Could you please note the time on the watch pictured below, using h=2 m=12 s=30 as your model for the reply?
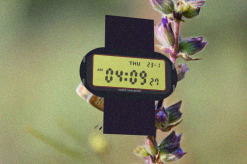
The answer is h=4 m=9 s=27
